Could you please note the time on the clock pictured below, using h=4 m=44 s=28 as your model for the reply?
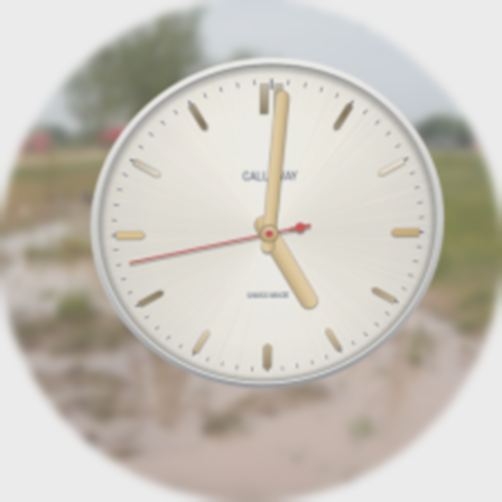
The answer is h=5 m=0 s=43
